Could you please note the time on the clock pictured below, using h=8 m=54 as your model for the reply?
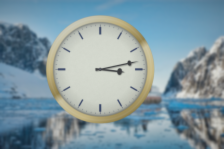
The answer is h=3 m=13
